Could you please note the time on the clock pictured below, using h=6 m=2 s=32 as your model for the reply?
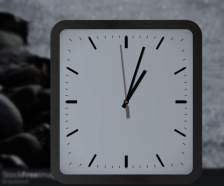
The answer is h=1 m=2 s=59
